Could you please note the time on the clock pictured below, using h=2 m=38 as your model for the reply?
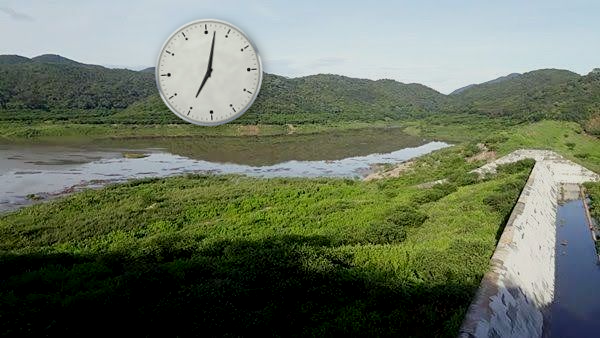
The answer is h=7 m=2
